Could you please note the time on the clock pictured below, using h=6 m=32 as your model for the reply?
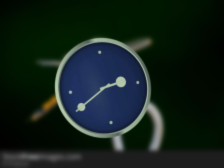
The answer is h=2 m=40
